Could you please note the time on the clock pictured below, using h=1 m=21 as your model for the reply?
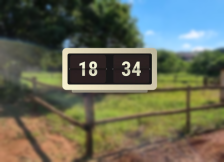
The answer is h=18 m=34
